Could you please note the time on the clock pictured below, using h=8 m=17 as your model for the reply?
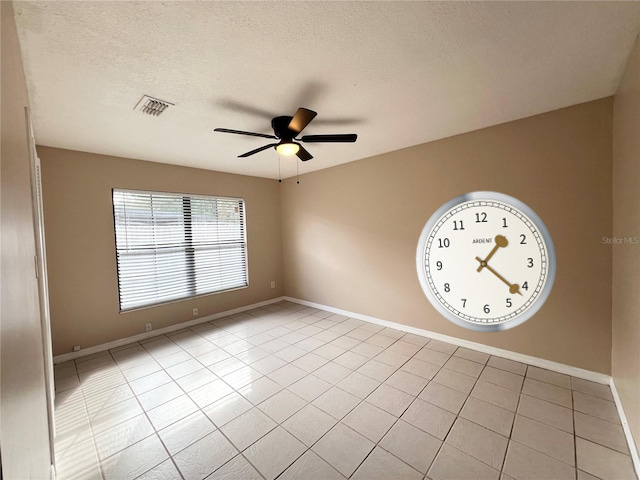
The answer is h=1 m=22
